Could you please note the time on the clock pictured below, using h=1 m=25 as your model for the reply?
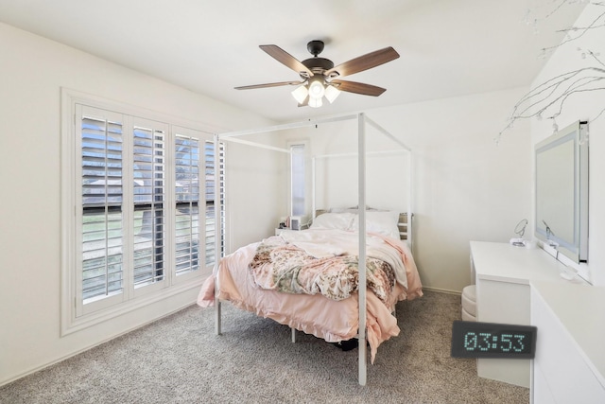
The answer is h=3 m=53
